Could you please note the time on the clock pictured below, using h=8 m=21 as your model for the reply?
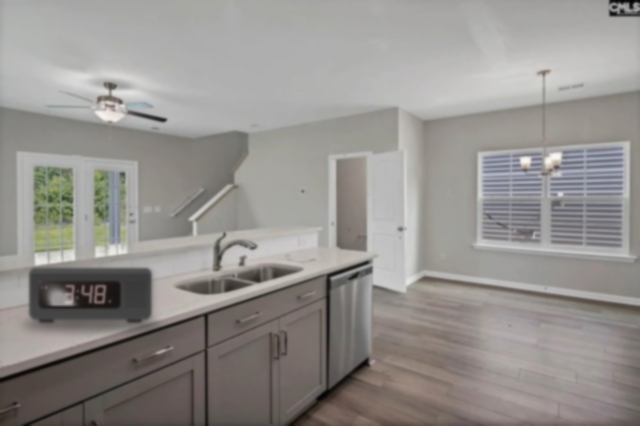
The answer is h=3 m=48
